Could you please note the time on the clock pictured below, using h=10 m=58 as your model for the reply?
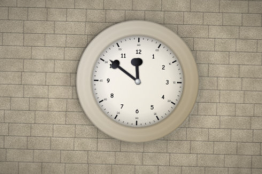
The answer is h=11 m=51
